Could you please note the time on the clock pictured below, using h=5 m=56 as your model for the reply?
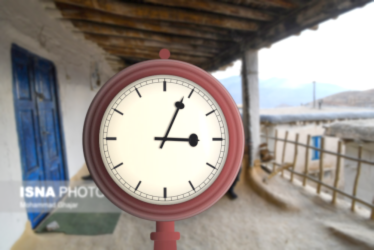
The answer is h=3 m=4
